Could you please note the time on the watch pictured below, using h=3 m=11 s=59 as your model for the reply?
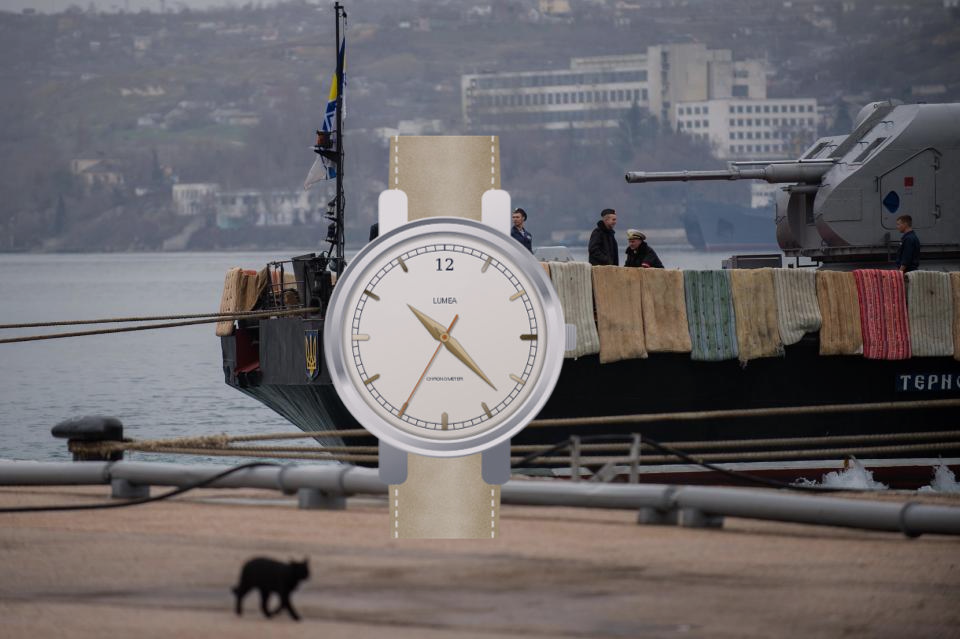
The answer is h=10 m=22 s=35
